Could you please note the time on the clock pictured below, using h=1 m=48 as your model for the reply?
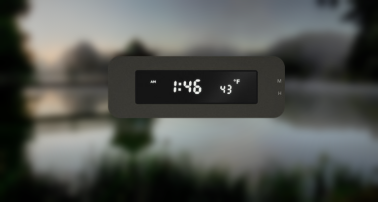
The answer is h=1 m=46
